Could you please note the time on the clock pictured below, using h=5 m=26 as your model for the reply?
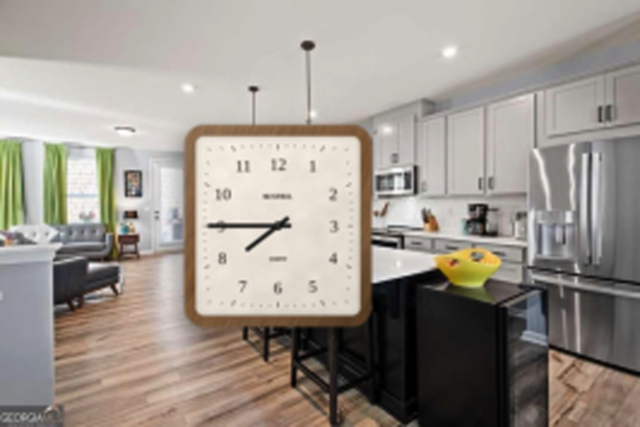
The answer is h=7 m=45
